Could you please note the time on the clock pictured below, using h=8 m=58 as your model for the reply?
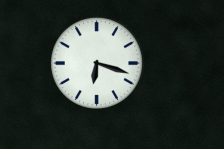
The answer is h=6 m=18
